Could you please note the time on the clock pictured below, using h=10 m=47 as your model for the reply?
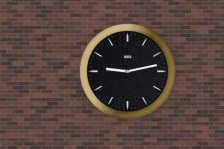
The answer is h=9 m=13
